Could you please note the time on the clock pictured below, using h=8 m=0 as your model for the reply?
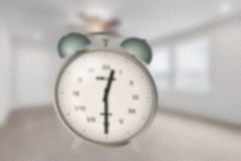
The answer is h=12 m=30
